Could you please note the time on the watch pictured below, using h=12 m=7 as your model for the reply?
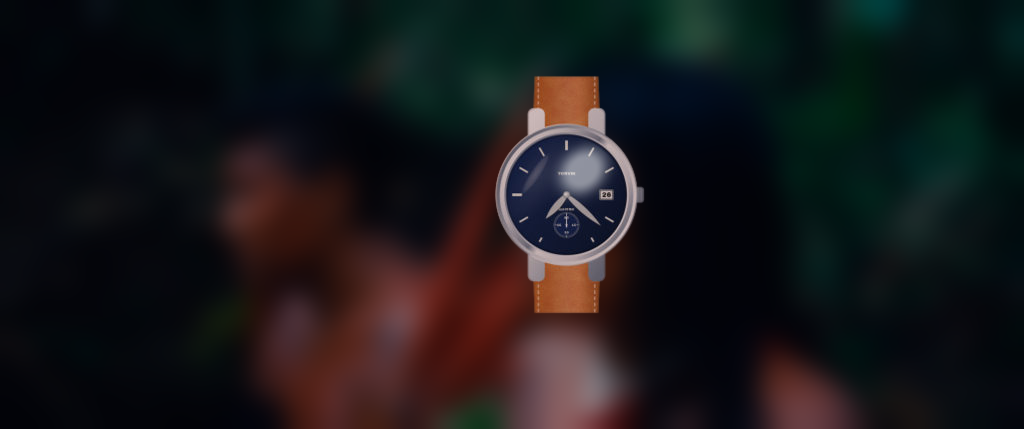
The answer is h=7 m=22
